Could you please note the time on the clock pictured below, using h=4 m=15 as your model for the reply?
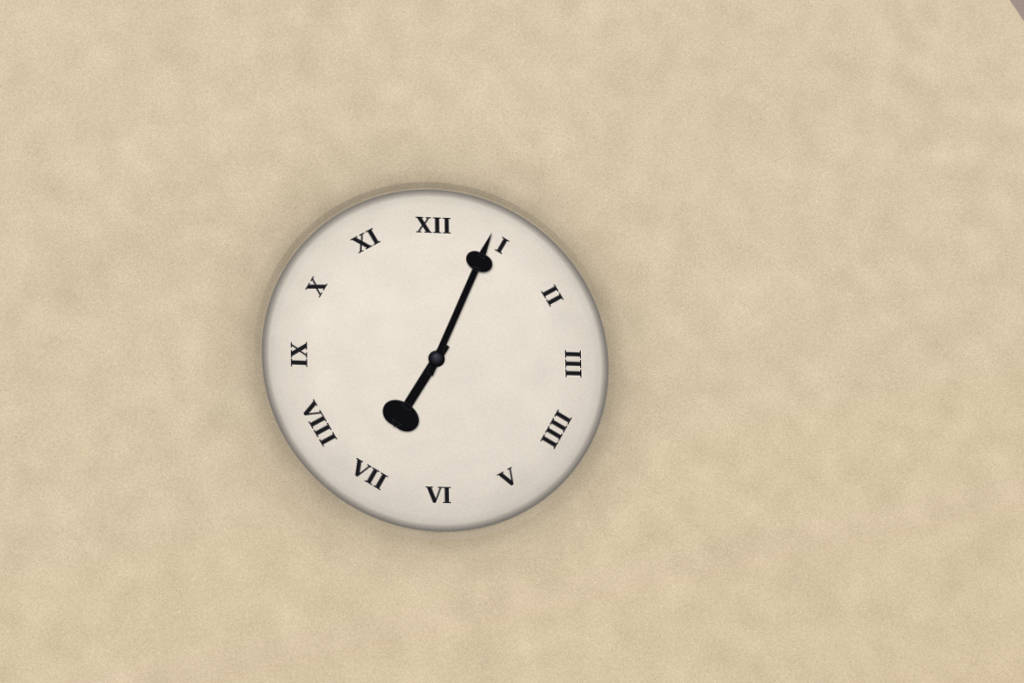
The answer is h=7 m=4
